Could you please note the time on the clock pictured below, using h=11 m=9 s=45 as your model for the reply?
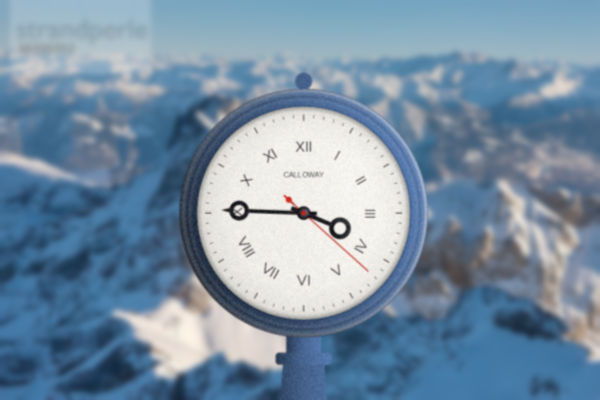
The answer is h=3 m=45 s=22
